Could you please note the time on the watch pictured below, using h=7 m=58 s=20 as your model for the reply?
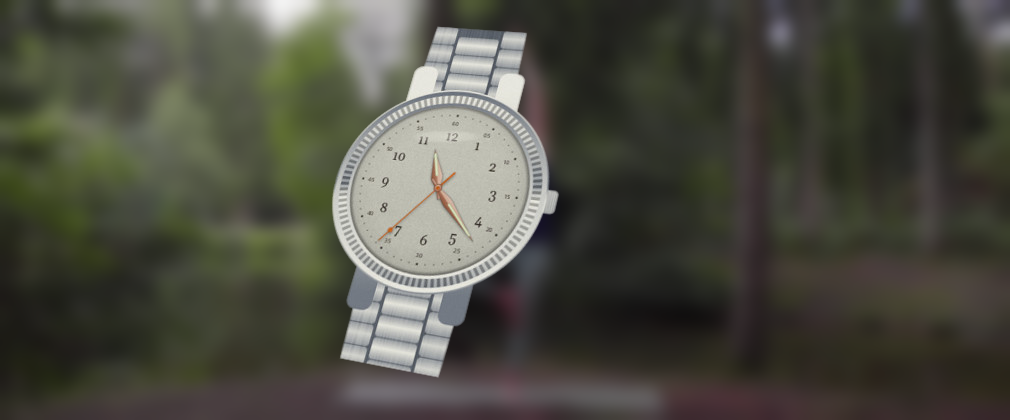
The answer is h=11 m=22 s=36
